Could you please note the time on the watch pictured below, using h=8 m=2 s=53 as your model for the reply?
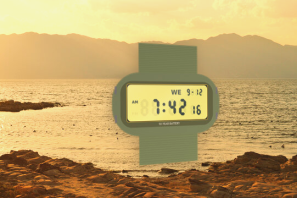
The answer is h=7 m=42 s=16
